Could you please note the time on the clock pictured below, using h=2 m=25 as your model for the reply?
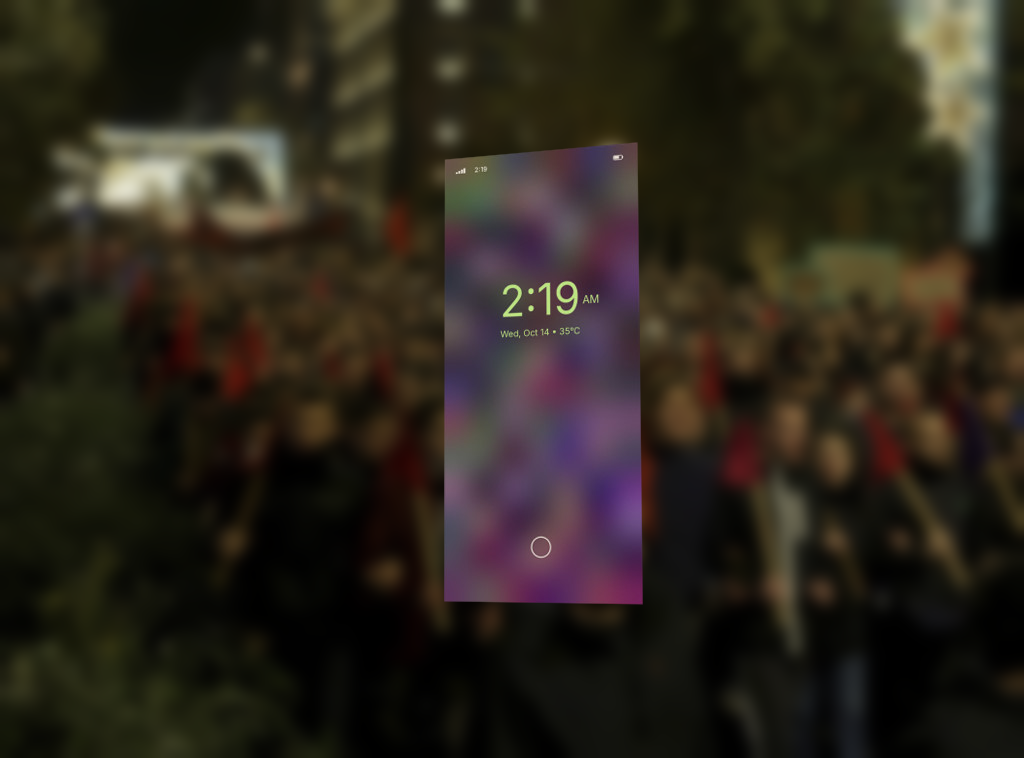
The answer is h=2 m=19
